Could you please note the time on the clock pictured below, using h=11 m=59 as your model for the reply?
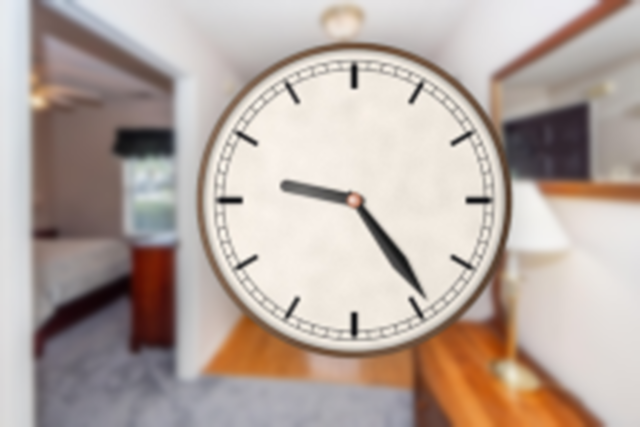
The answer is h=9 m=24
